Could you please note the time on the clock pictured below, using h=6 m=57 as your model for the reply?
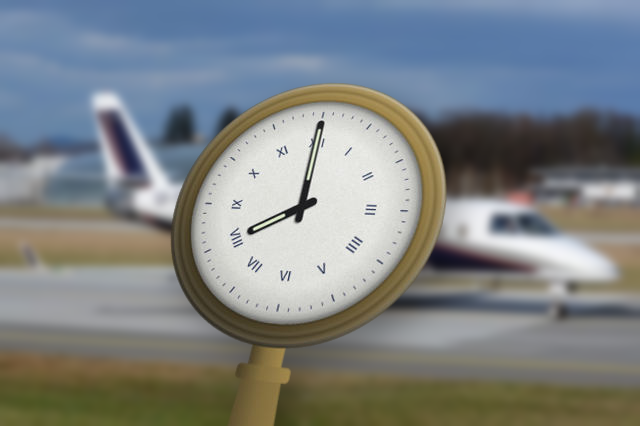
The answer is h=8 m=0
